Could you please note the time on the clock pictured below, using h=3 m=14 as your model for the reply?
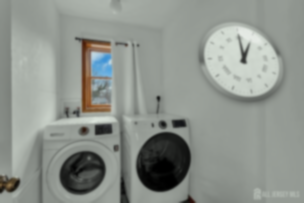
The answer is h=1 m=0
